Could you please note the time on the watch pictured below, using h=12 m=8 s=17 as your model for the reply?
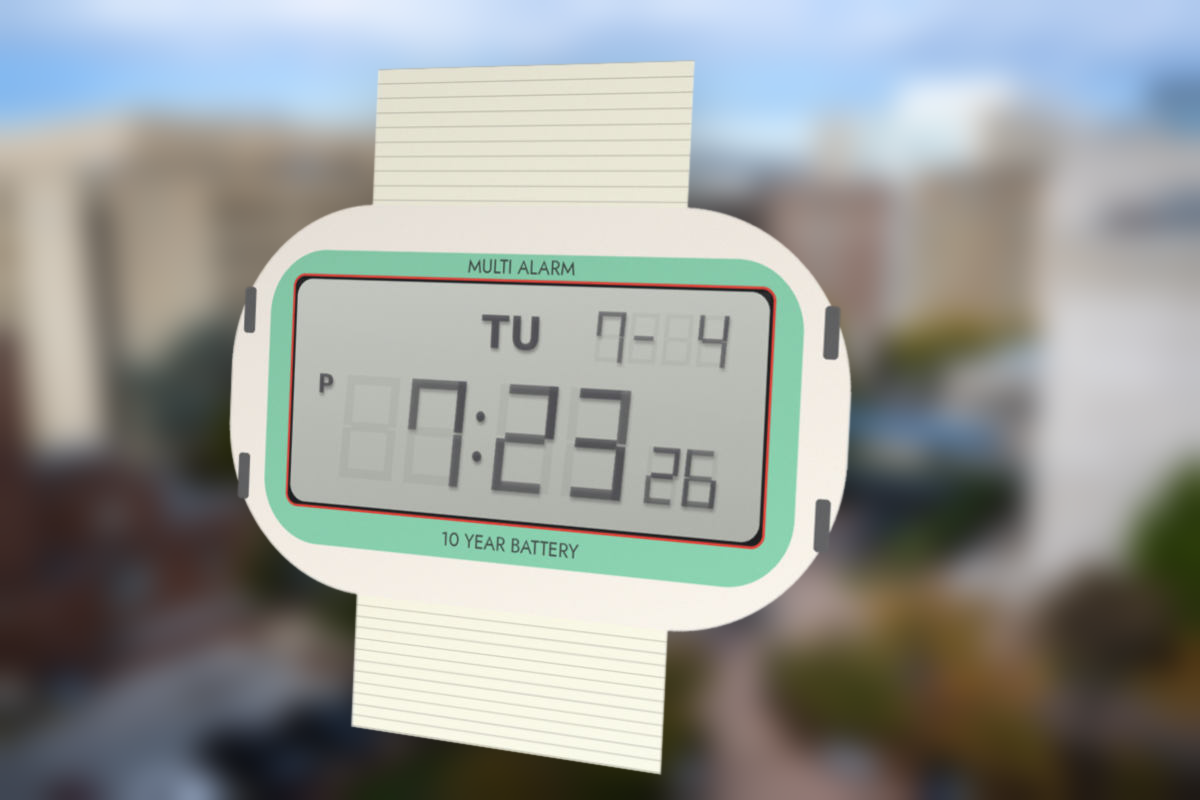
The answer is h=7 m=23 s=26
